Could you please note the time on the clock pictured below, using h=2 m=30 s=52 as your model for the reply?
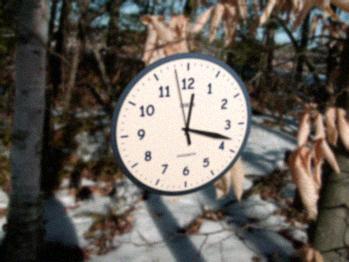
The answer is h=12 m=17 s=58
